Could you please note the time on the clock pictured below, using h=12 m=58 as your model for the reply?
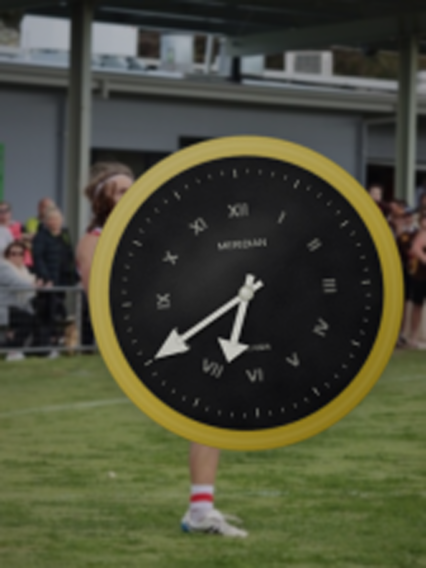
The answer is h=6 m=40
